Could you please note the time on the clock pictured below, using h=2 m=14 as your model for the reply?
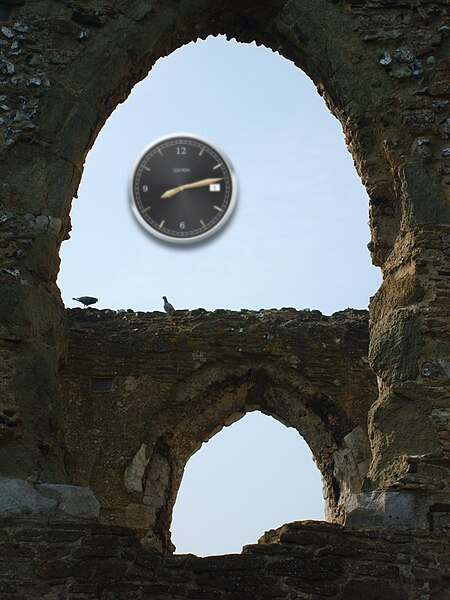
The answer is h=8 m=13
